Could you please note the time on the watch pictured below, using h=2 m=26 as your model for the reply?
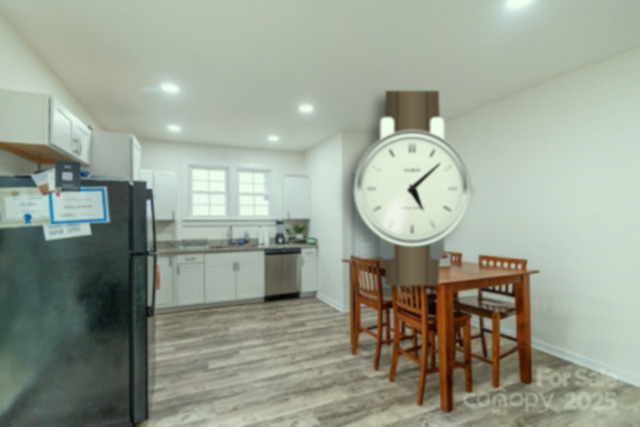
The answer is h=5 m=8
